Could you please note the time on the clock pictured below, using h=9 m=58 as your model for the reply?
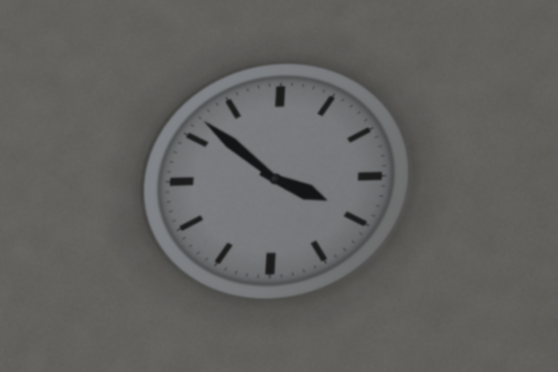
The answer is h=3 m=52
